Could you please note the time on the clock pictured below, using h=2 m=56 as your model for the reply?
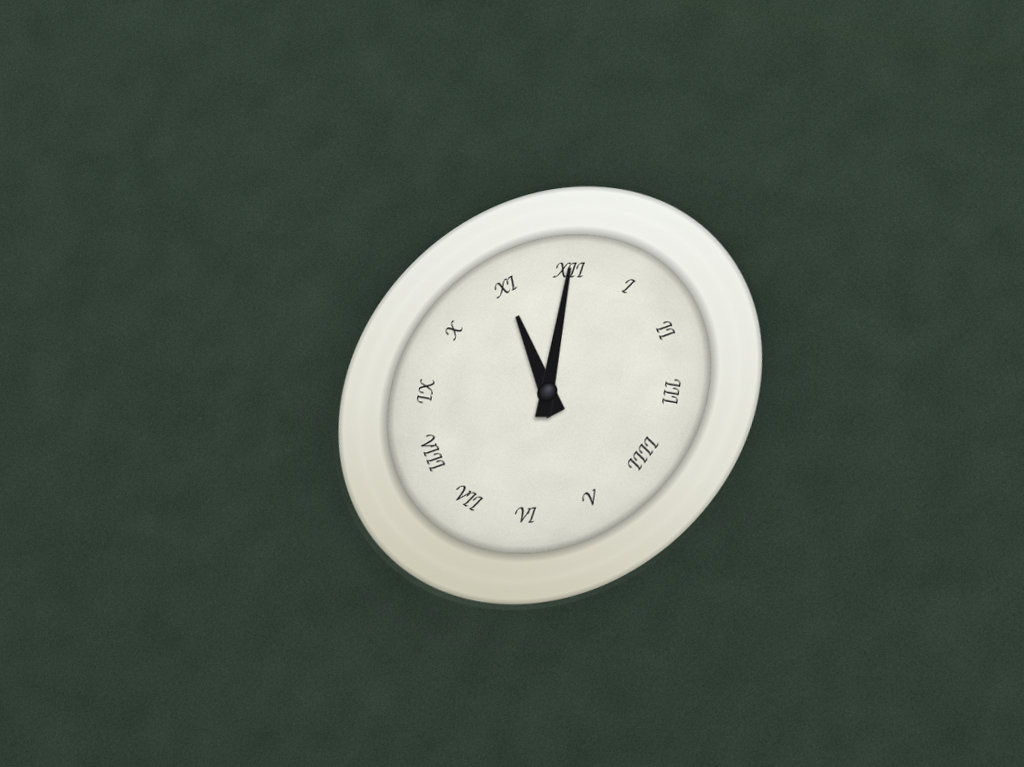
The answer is h=11 m=0
